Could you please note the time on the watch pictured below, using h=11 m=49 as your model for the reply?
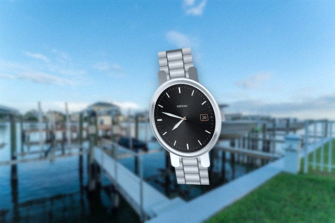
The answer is h=7 m=48
